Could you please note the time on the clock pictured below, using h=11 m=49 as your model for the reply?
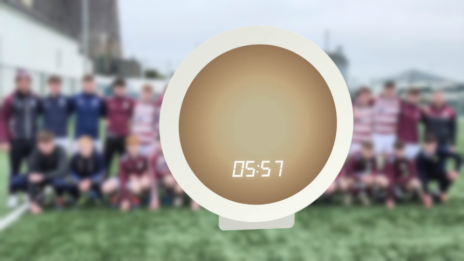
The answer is h=5 m=57
